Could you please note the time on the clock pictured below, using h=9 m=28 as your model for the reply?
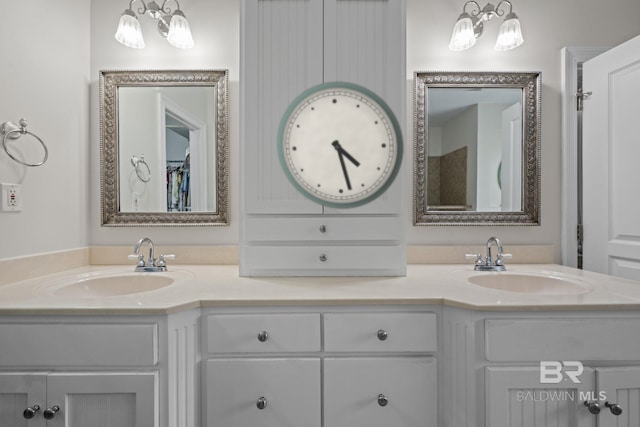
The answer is h=4 m=28
